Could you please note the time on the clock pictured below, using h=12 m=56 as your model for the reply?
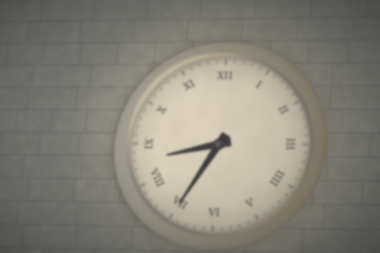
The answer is h=8 m=35
